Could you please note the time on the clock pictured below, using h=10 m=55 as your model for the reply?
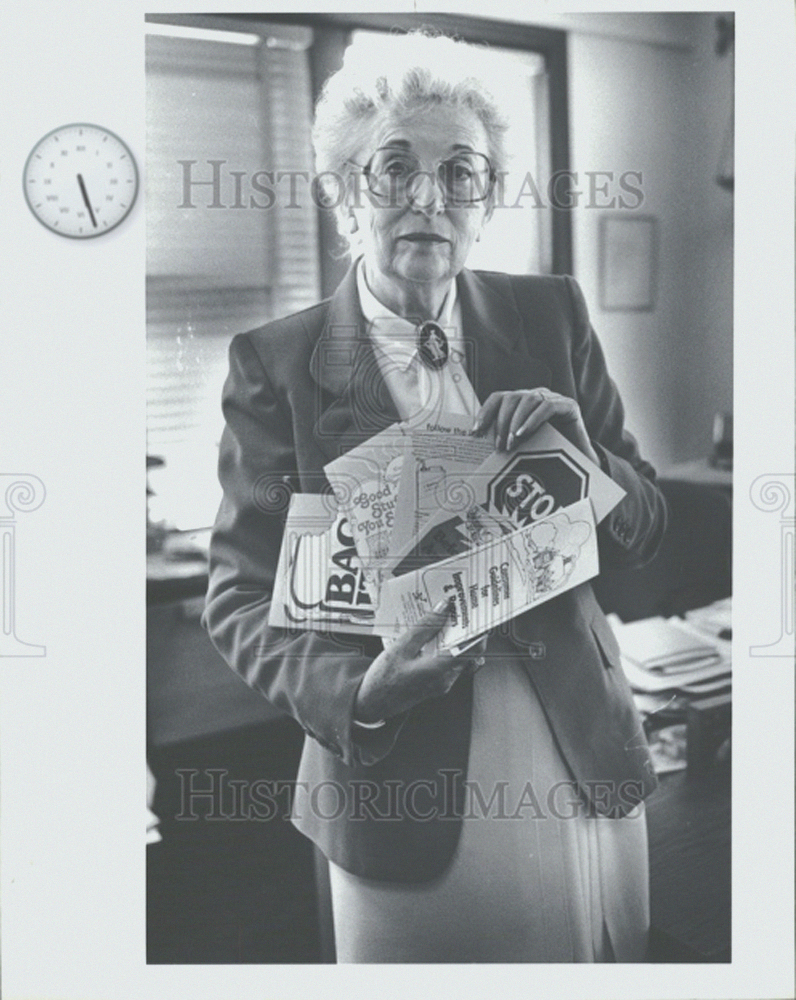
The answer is h=5 m=27
